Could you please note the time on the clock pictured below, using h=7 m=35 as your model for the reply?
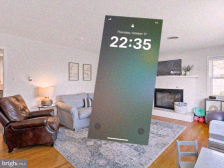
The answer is h=22 m=35
